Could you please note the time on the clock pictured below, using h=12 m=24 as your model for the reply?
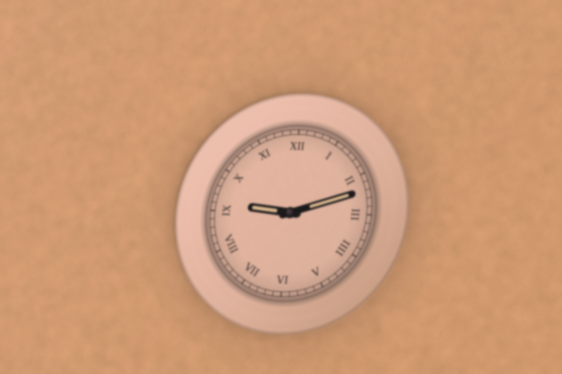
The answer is h=9 m=12
